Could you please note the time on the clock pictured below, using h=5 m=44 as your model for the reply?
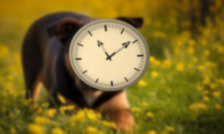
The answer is h=11 m=9
